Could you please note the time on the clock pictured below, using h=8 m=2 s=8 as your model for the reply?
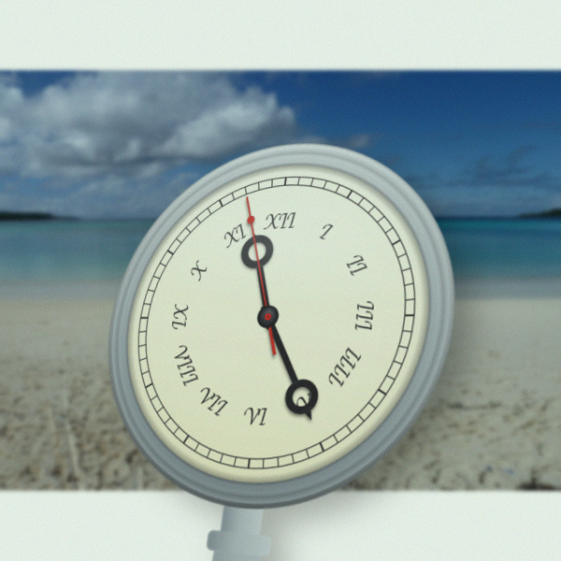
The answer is h=11 m=24 s=57
